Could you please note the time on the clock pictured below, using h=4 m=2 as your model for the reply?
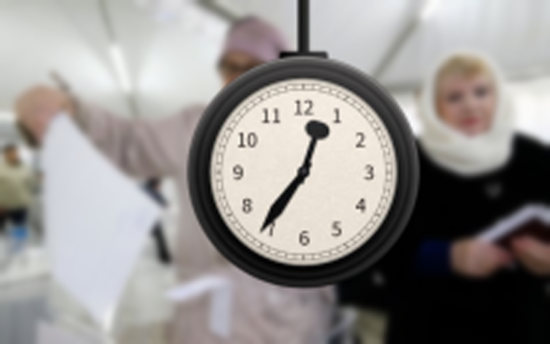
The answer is h=12 m=36
